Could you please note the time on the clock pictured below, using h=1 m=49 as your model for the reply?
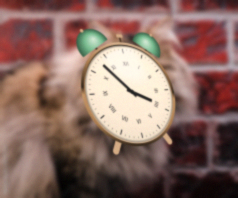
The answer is h=3 m=53
